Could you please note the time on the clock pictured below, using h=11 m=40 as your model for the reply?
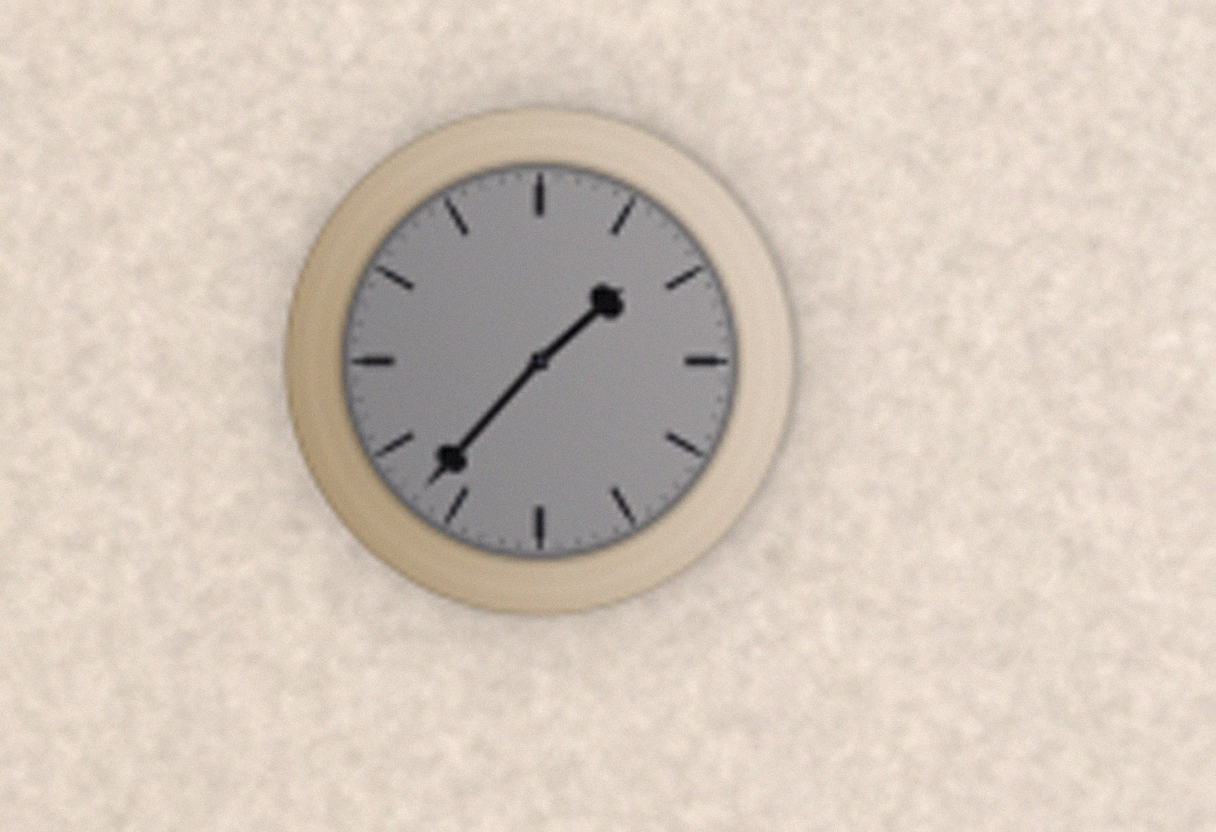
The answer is h=1 m=37
